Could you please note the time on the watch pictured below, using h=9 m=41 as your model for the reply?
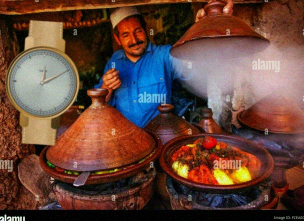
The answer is h=12 m=10
